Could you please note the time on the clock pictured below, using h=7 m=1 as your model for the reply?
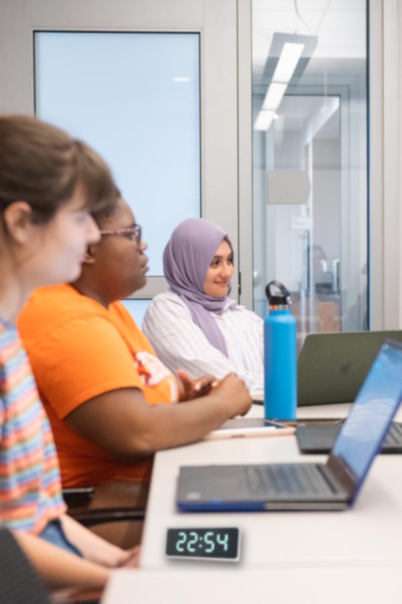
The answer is h=22 m=54
